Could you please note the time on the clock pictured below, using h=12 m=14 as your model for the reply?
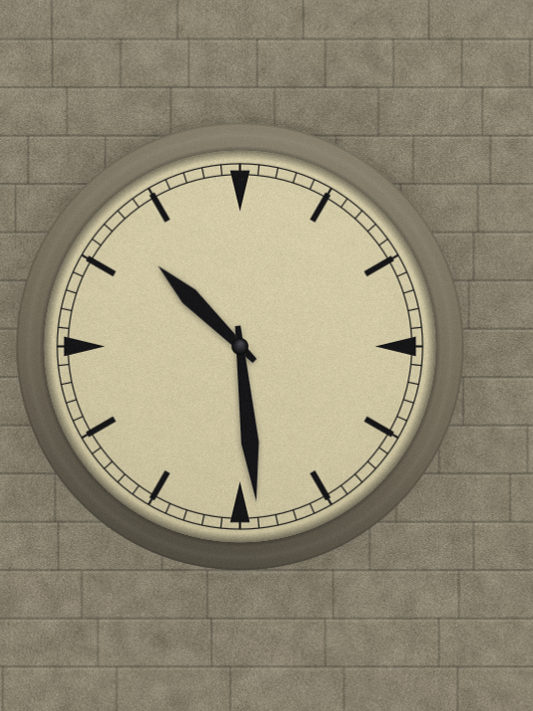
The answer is h=10 m=29
